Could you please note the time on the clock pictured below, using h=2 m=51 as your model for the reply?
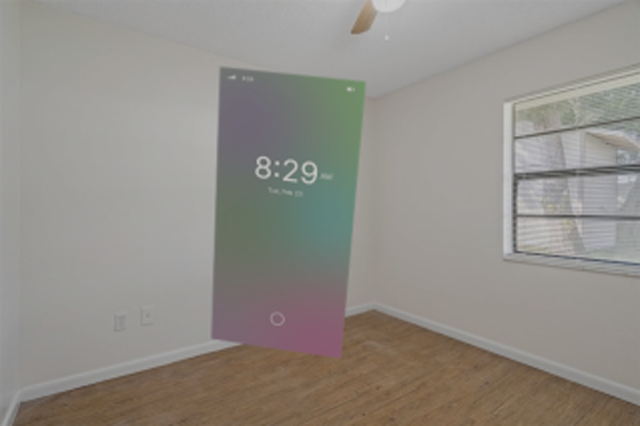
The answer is h=8 m=29
